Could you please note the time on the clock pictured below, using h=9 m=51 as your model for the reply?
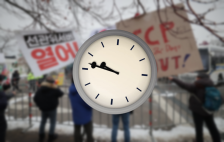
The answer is h=9 m=47
